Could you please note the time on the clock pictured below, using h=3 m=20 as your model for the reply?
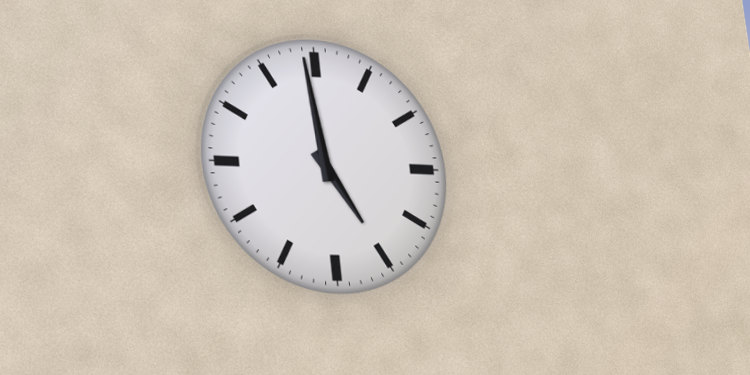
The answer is h=4 m=59
